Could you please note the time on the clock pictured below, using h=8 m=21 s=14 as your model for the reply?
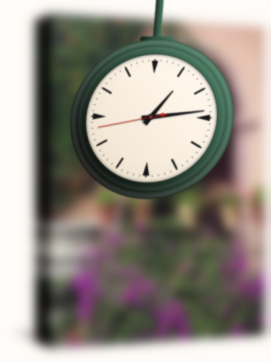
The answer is h=1 m=13 s=43
